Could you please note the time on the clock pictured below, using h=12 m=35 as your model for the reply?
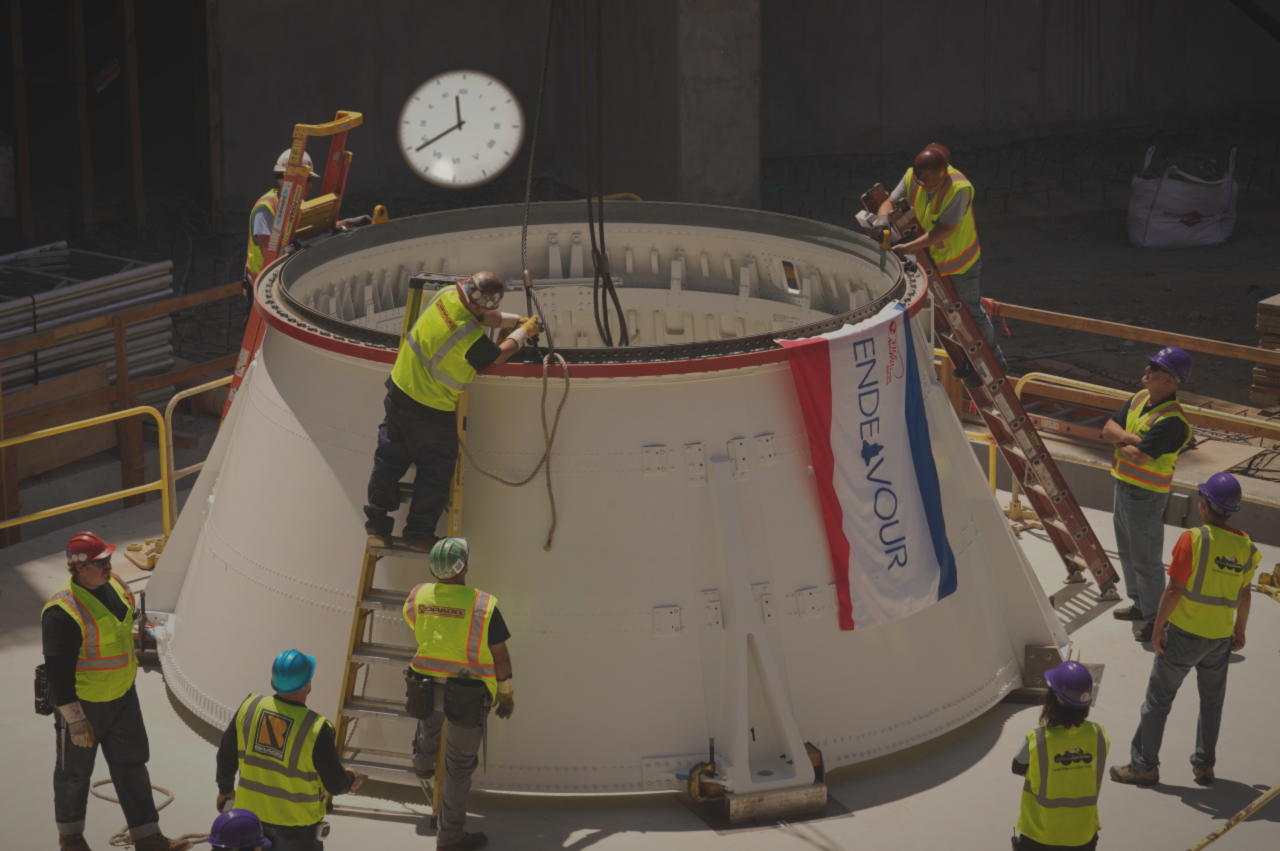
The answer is h=11 m=39
